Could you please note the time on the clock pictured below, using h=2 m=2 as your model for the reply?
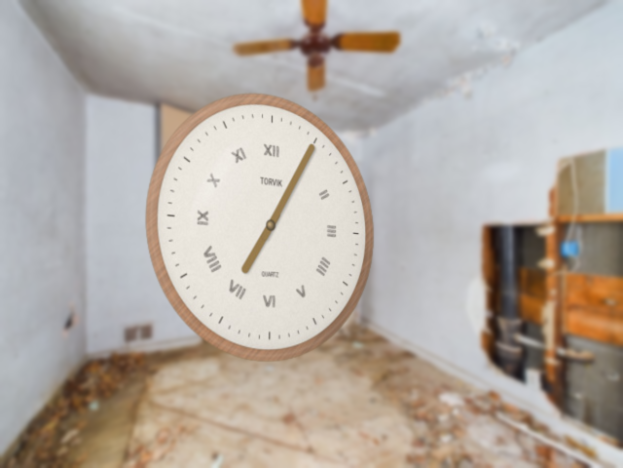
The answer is h=7 m=5
